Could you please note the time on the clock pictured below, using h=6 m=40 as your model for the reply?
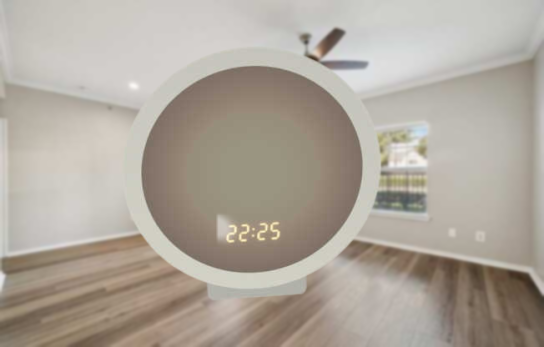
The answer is h=22 m=25
